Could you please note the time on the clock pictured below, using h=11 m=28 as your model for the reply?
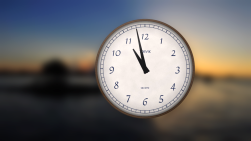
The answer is h=10 m=58
